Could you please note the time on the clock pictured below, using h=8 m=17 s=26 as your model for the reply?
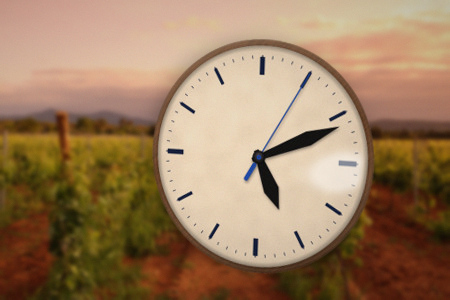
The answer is h=5 m=11 s=5
